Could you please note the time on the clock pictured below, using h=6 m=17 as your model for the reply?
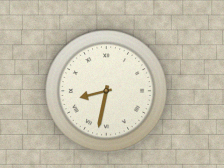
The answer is h=8 m=32
